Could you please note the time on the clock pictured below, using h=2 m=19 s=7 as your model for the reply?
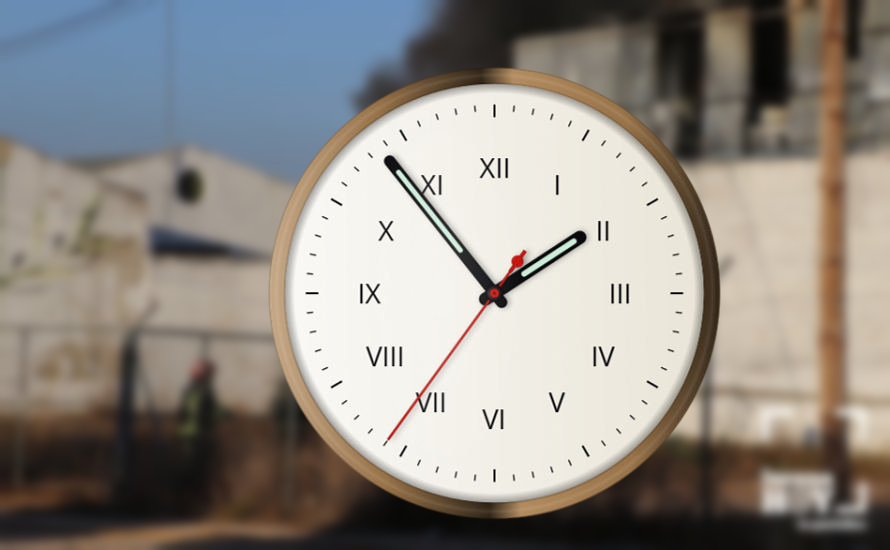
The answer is h=1 m=53 s=36
